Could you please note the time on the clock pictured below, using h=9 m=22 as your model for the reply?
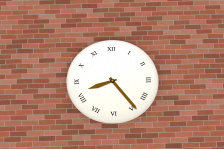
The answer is h=8 m=24
